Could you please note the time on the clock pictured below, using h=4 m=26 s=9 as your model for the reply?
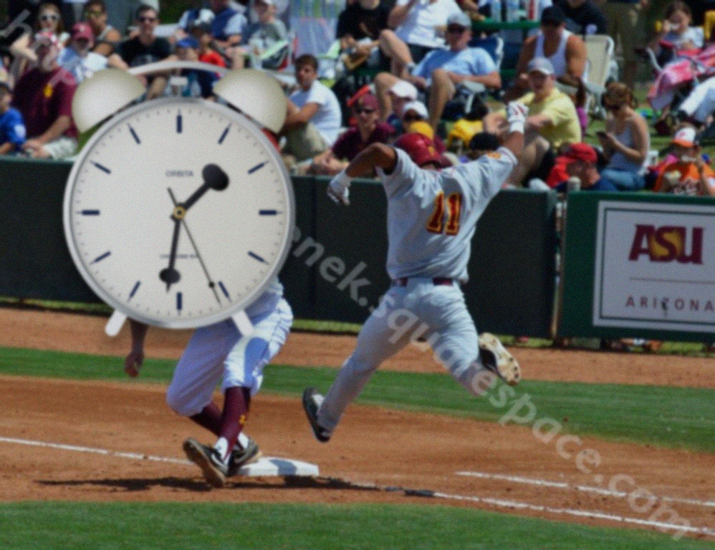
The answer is h=1 m=31 s=26
